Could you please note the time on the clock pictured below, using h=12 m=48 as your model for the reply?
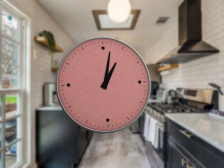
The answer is h=1 m=2
